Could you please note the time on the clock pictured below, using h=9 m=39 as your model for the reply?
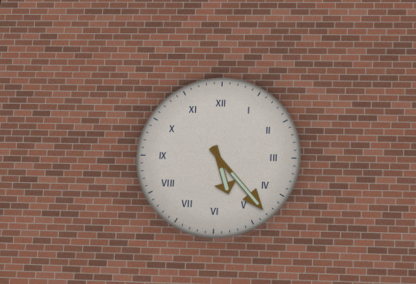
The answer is h=5 m=23
